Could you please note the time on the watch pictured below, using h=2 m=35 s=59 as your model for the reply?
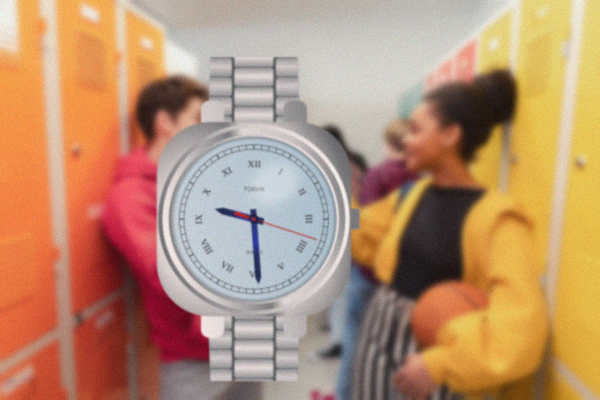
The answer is h=9 m=29 s=18
